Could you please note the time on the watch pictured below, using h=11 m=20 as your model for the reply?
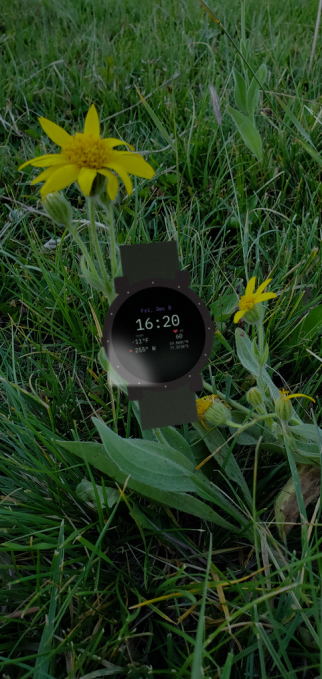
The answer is h=16 m=20
